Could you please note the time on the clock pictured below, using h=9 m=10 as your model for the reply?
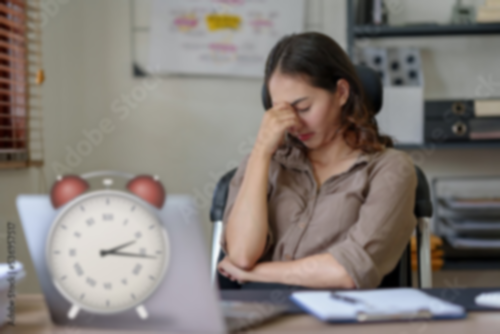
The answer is h=2 m=16
